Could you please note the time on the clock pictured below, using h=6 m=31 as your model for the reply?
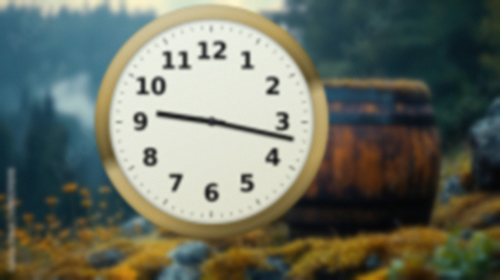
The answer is h=9 m=17
